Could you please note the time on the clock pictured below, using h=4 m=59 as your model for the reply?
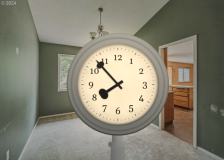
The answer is h=7 m=53
